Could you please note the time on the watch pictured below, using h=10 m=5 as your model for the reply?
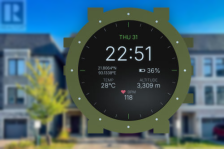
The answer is h=22 m=51
